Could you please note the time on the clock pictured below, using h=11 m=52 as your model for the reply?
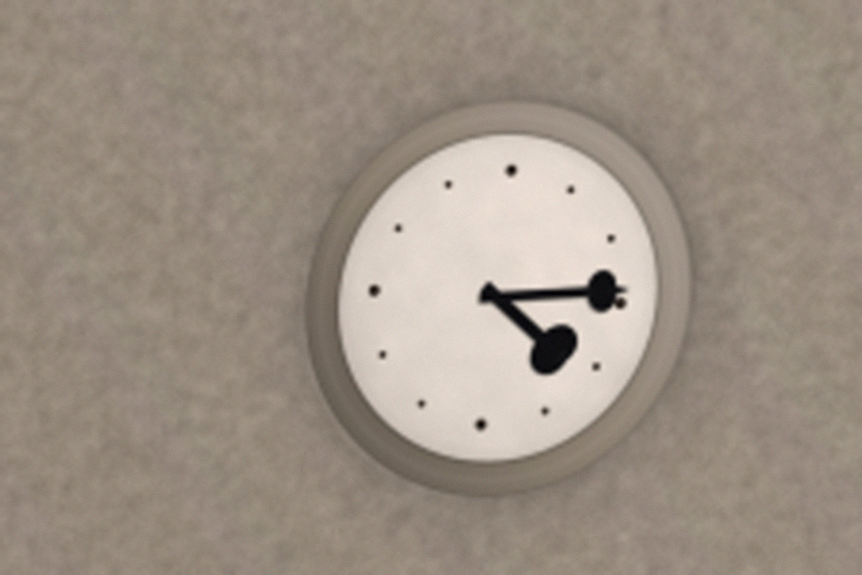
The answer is h=4 m=14
